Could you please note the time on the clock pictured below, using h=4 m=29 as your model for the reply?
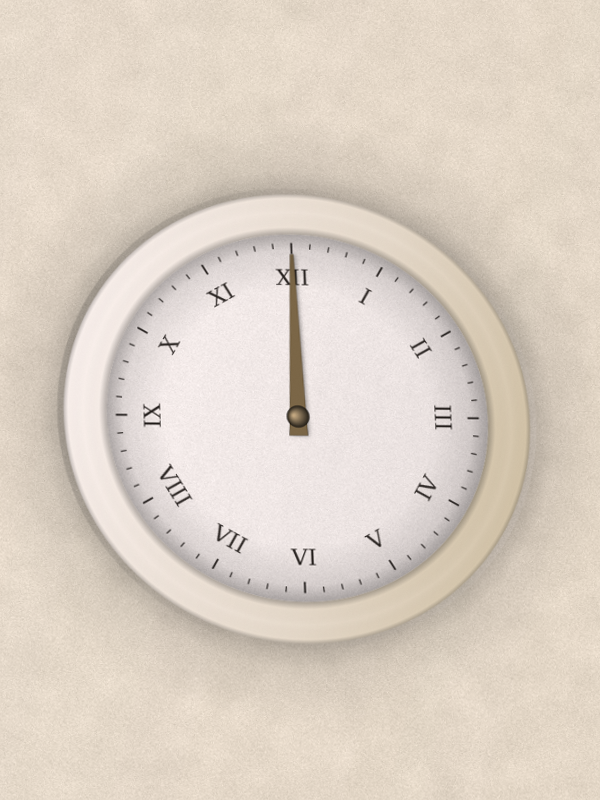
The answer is h=12 m=0
